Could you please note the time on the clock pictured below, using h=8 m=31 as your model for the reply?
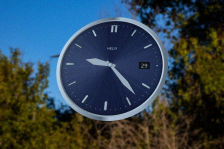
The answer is h=9 m=23
